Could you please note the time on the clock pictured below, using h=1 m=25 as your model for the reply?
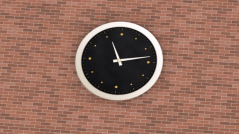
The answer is h=11 m=13
